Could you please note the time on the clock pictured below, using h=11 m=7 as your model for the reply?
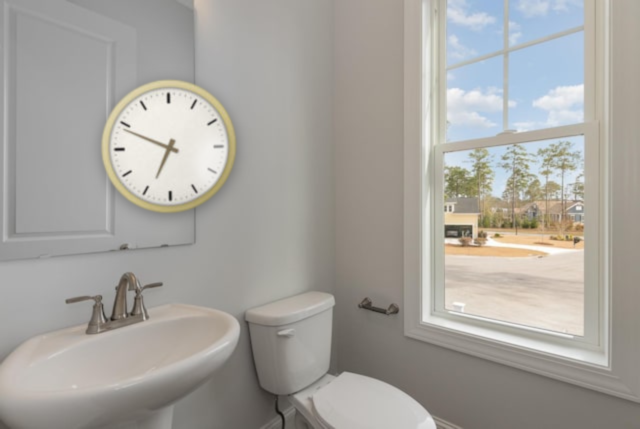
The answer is h=6 m=49
